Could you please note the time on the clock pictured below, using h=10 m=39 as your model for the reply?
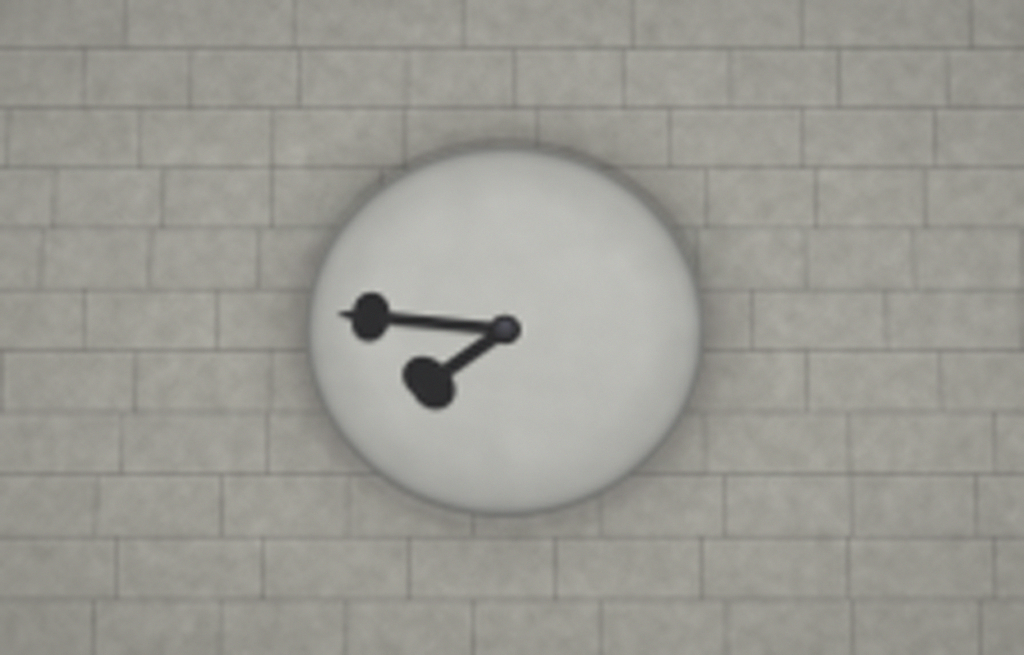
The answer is h=7 m=46
